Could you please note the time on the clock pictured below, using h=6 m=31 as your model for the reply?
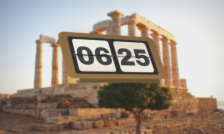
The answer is h=6 m=25
